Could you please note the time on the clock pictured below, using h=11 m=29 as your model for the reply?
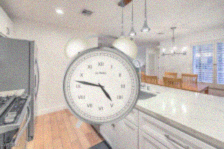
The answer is h=4 m=47
